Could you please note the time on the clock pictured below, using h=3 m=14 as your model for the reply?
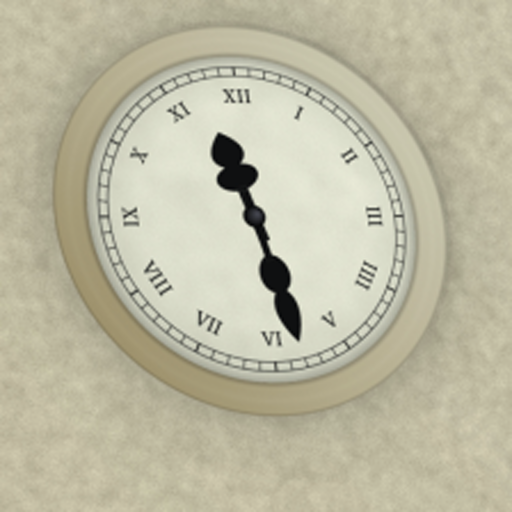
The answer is h=11 m=28
